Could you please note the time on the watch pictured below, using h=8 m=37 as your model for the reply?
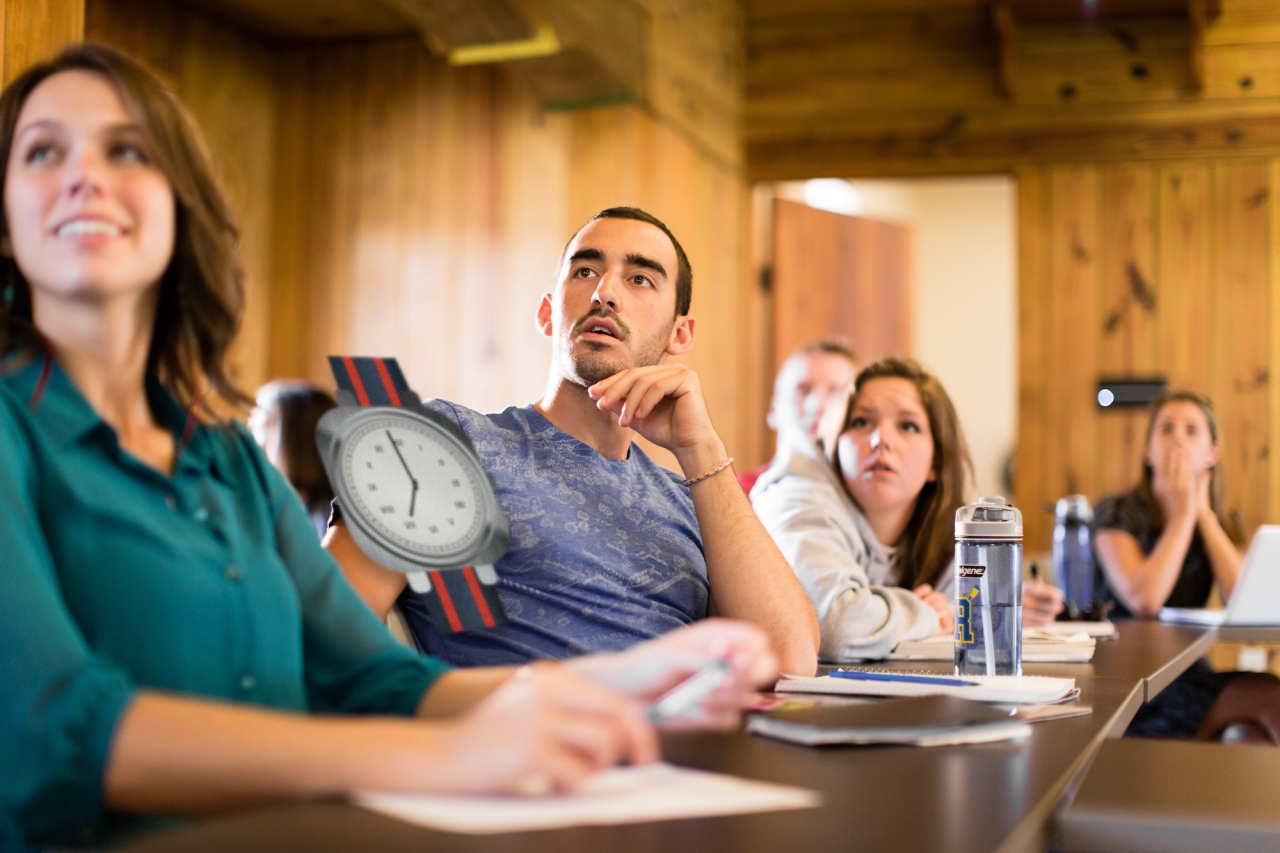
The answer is h=6 m=59
